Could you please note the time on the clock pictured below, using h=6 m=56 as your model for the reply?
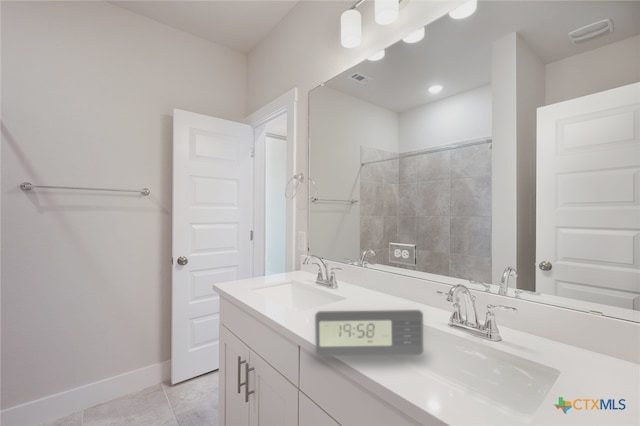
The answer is h=19 m=58
